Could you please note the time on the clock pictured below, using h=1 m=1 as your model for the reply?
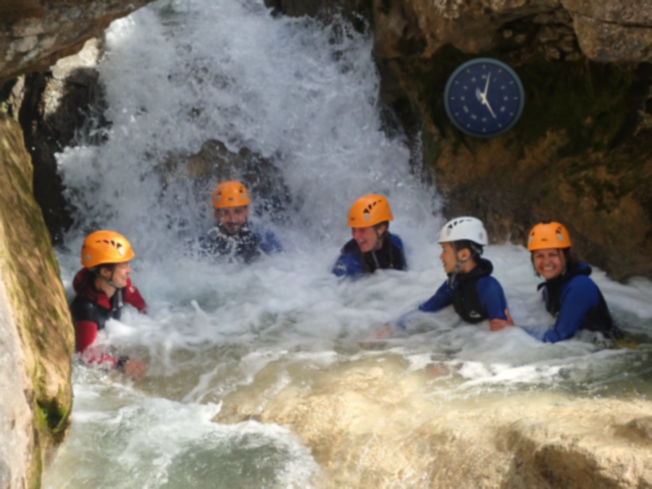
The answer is h=5 m=2
